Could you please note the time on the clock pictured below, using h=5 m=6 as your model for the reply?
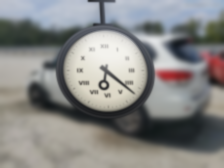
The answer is h=6 m=22
